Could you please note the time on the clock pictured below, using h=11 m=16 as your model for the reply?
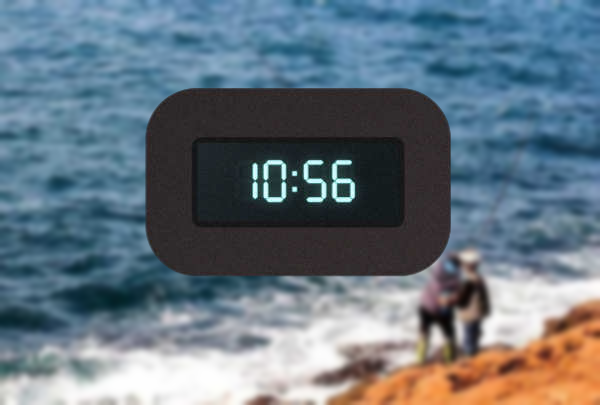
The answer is h=10 m=56
